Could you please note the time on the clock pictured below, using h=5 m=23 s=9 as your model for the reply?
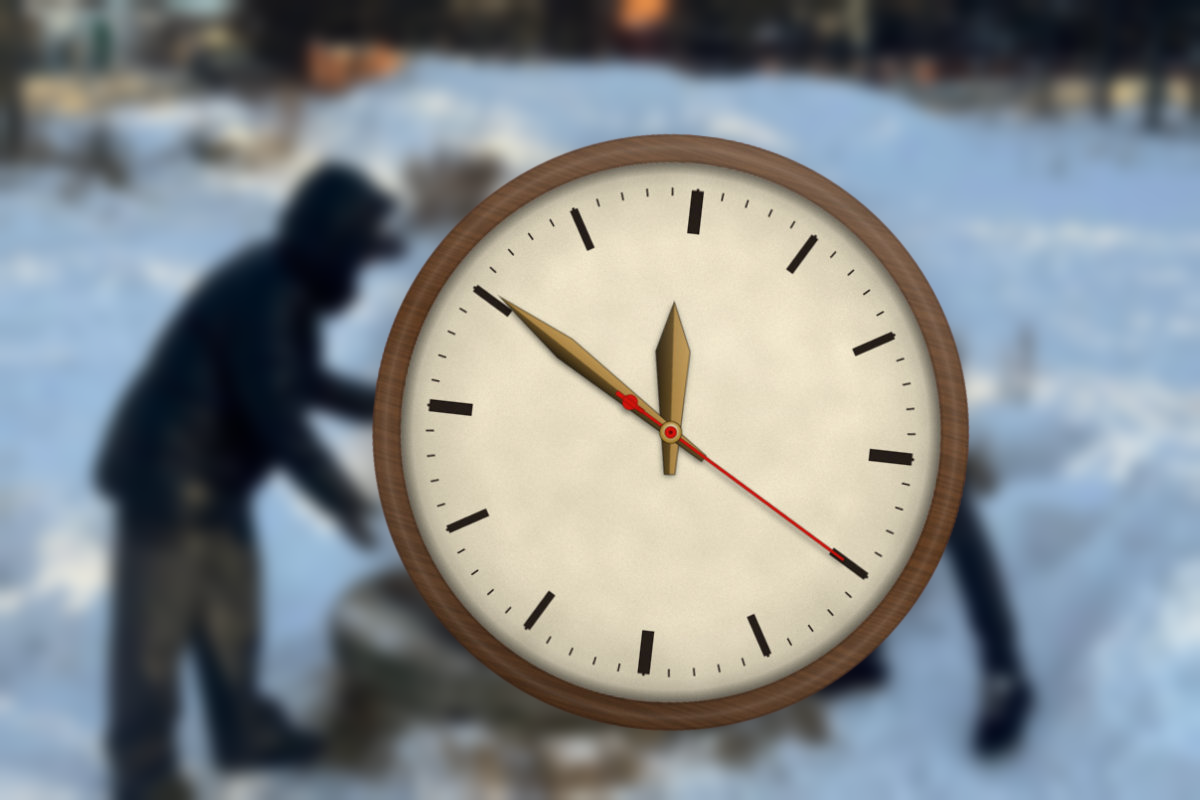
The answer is h=11 m=50 s=20
